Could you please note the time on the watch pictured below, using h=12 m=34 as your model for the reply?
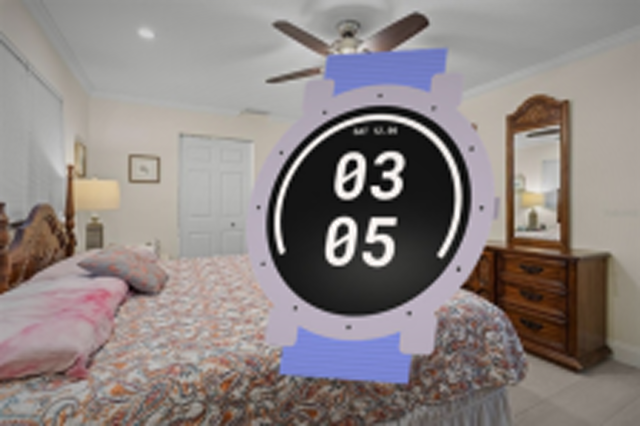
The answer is h=3 m=5
